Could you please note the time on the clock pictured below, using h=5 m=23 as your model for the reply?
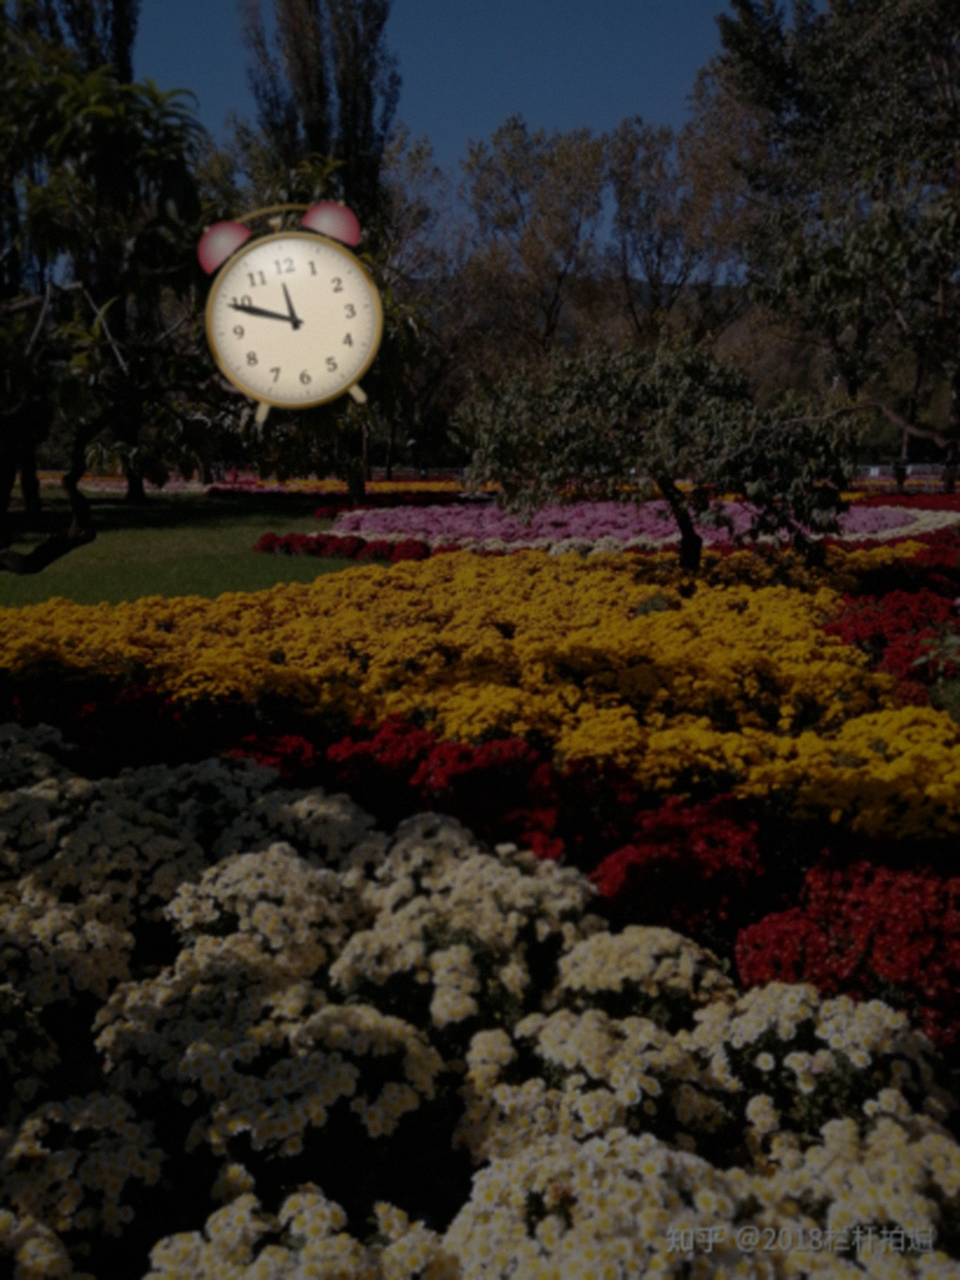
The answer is h=11 m=49
